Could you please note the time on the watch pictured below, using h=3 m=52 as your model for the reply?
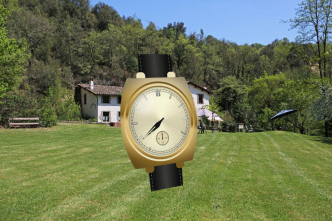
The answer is h=7 m=39
